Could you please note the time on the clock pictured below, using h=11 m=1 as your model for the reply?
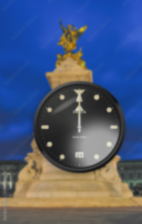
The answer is h=12 m=0
